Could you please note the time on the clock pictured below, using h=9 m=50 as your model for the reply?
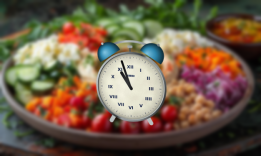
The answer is h=10 m=57
